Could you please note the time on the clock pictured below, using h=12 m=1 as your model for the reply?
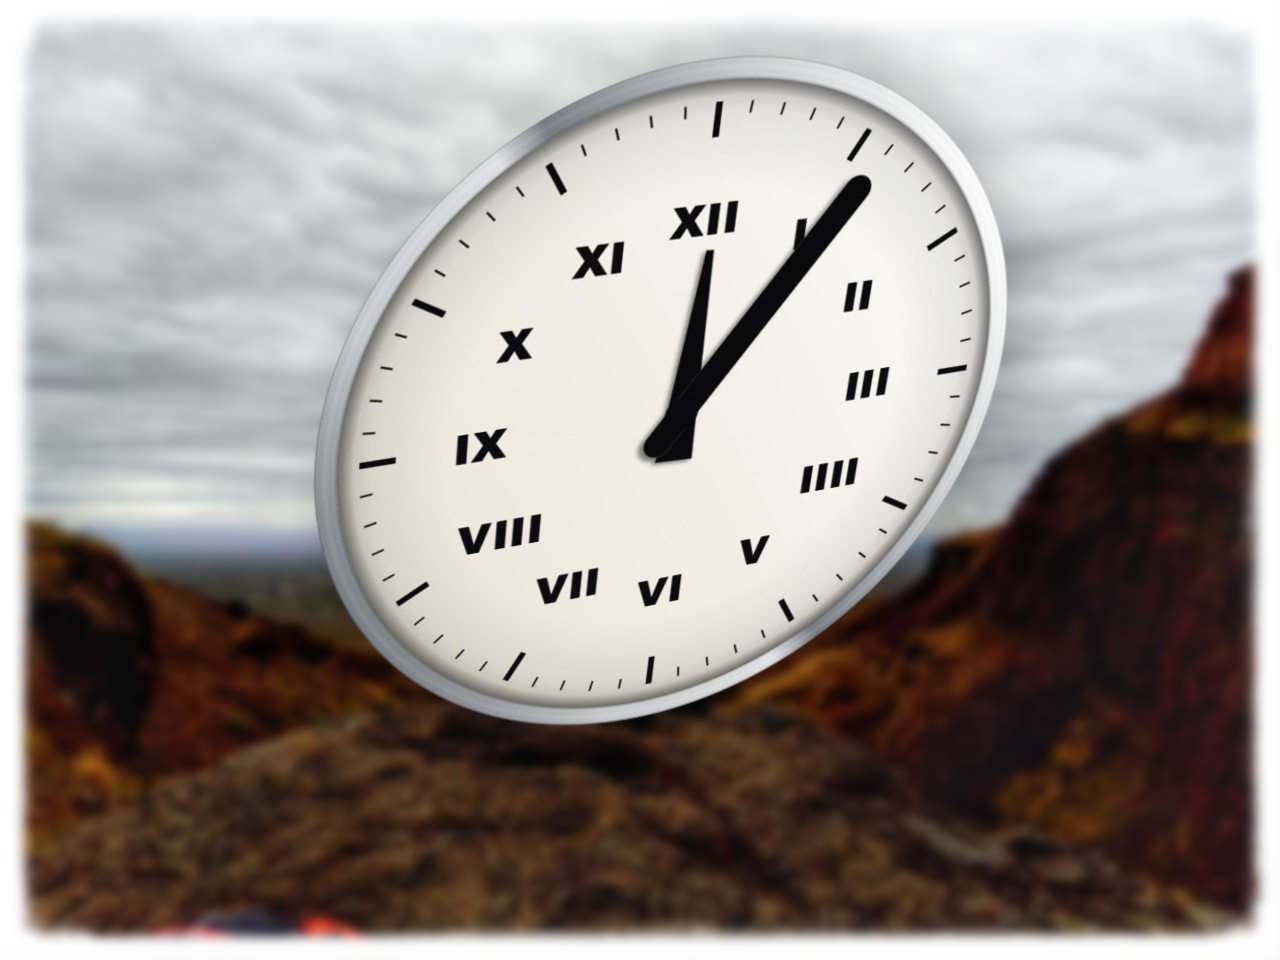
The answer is h=12 m=6
